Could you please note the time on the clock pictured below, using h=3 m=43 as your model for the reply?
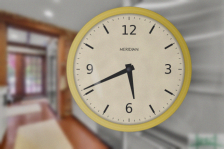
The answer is h=5 m=41
